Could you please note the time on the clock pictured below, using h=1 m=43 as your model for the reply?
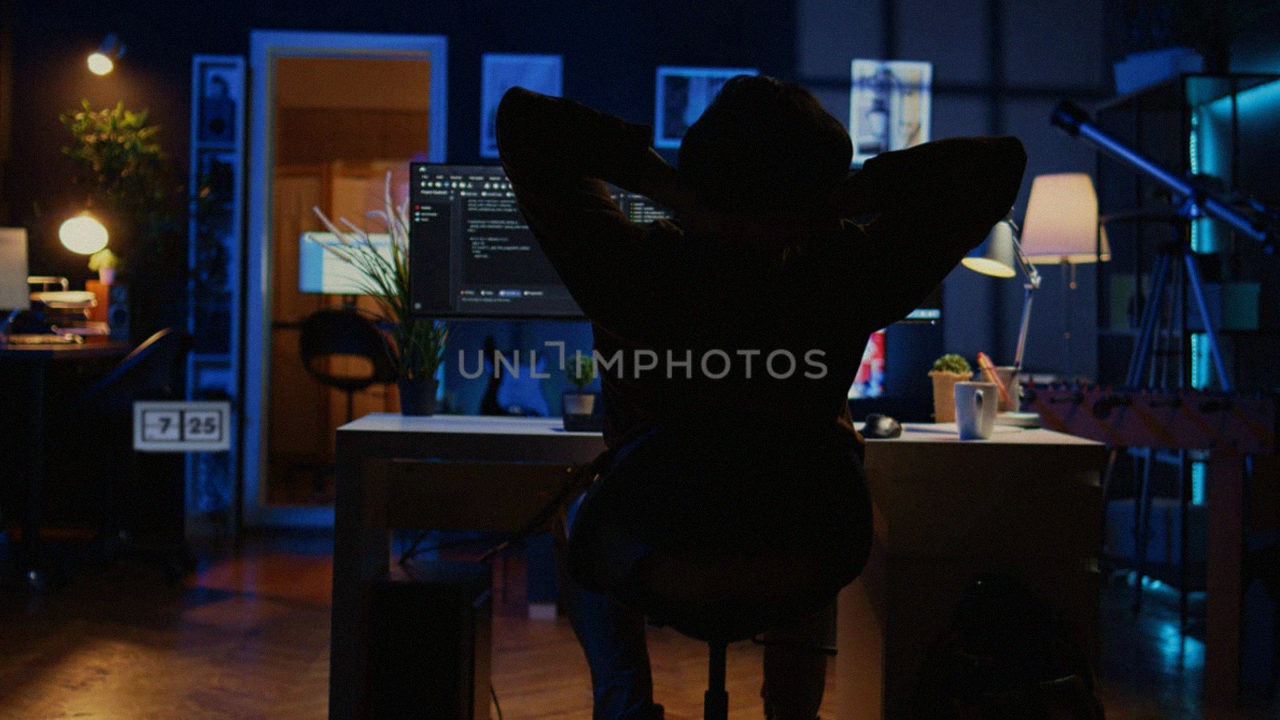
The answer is h=7 m=25
